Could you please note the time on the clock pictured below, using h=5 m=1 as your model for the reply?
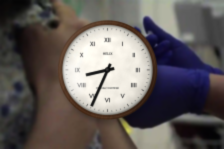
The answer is h=8 m=34
